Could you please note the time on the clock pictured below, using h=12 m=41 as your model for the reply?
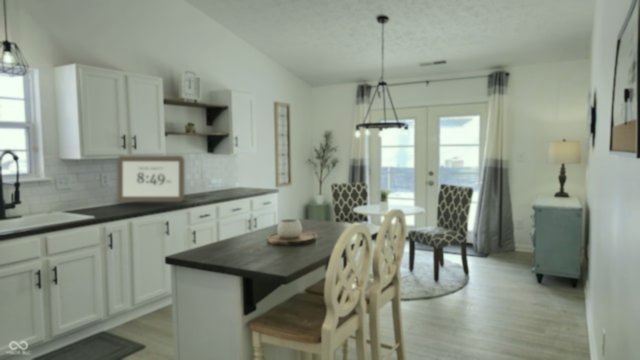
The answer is h=8 m=49
